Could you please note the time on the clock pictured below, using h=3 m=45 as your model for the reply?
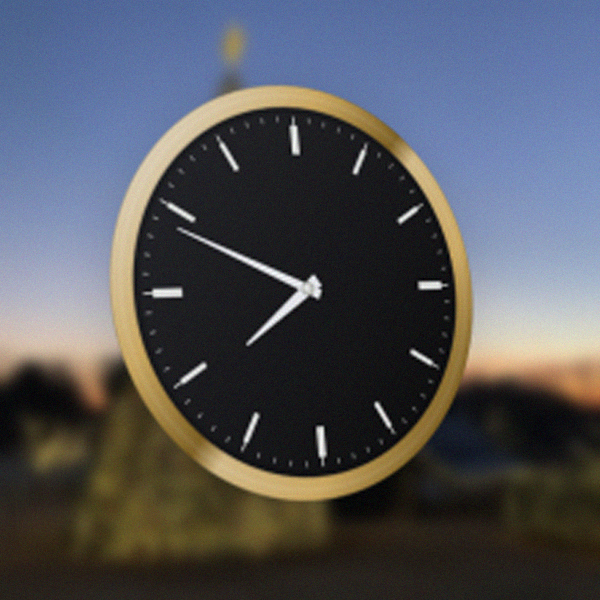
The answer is h=7 m=49
